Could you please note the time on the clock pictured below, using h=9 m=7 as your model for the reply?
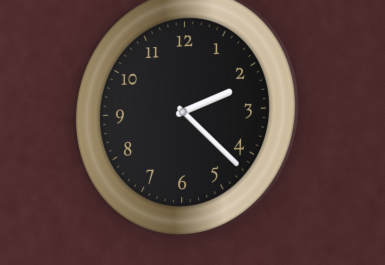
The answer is h=2 m=22
